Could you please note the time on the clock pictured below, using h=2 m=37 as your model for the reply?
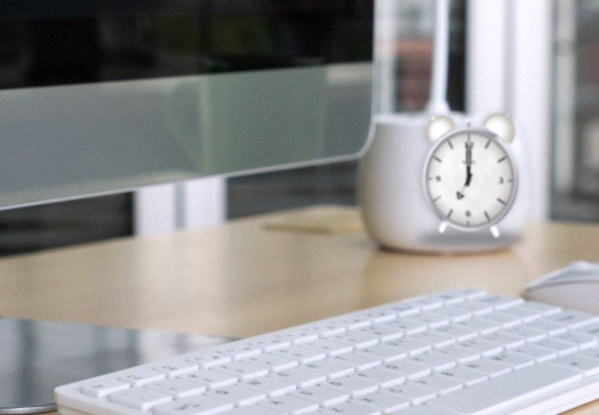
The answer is h=7 m=0
